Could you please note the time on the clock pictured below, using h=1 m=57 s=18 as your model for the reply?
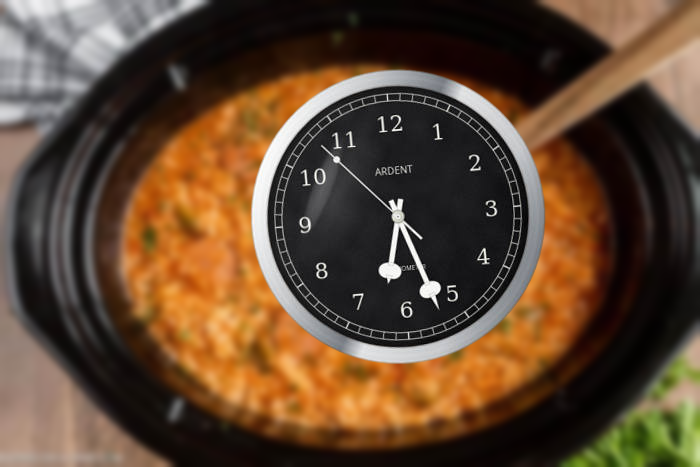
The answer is h=6 m=26 s=53
